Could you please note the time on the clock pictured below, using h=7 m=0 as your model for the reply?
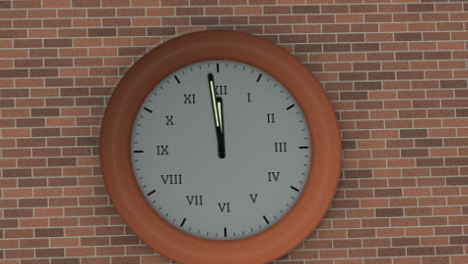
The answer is h=11 m=59
